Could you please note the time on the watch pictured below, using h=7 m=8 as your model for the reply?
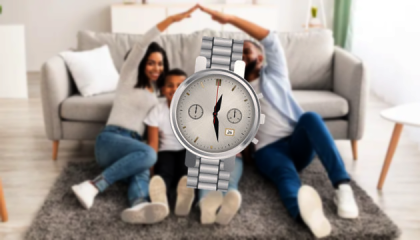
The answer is h=12 m=28
